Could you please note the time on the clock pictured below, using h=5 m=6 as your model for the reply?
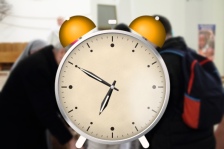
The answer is h=6 m=50
